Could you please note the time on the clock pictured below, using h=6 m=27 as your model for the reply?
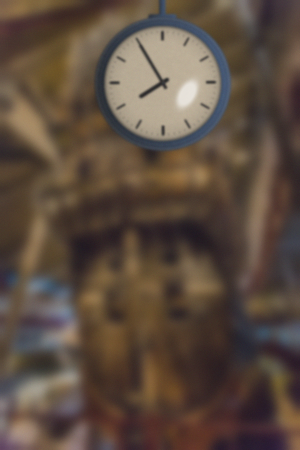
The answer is h=7 m=55
